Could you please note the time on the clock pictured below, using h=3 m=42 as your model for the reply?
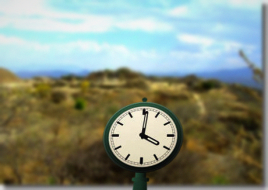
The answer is h=4 m=1
